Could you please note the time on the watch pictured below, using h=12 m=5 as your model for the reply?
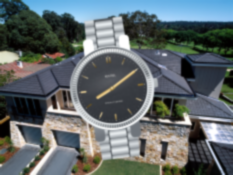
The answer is h=8 m=10
